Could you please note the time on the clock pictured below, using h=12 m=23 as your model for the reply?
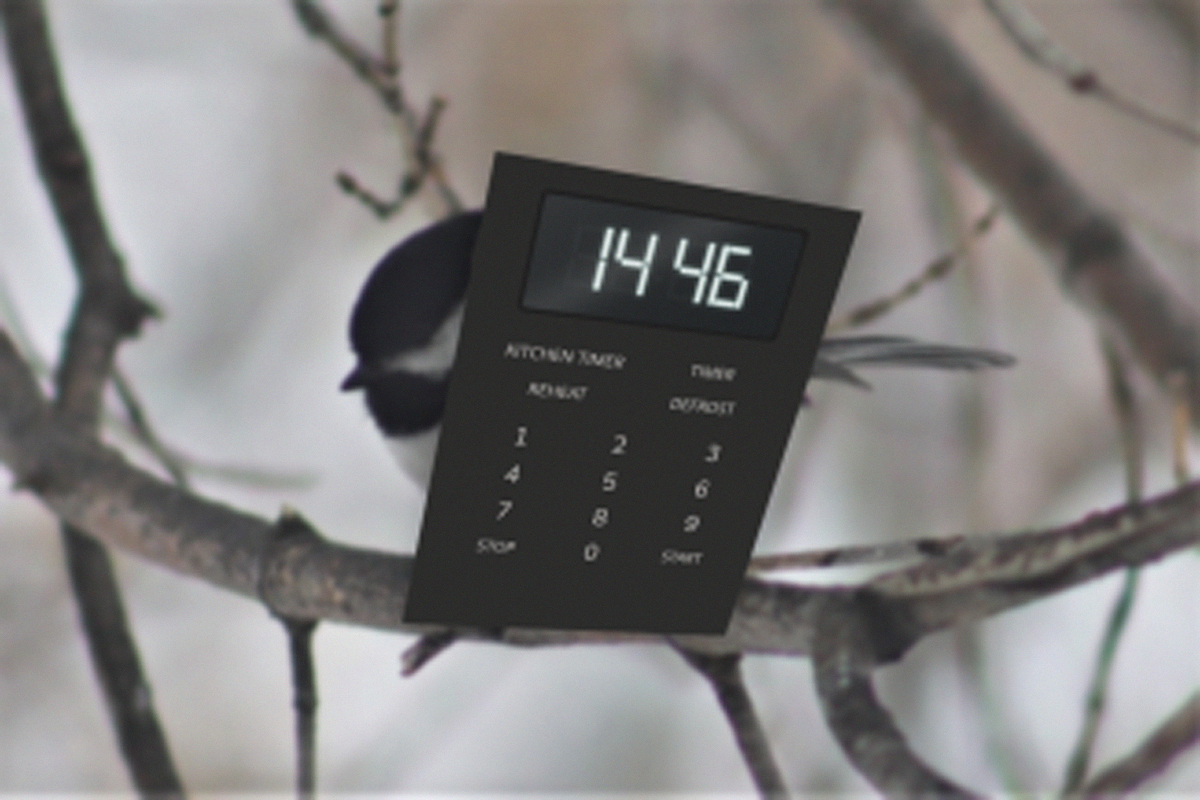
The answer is h=14 m=46
